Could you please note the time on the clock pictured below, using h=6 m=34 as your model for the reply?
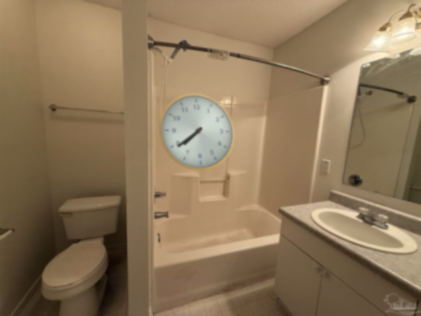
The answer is h=7 m=39
